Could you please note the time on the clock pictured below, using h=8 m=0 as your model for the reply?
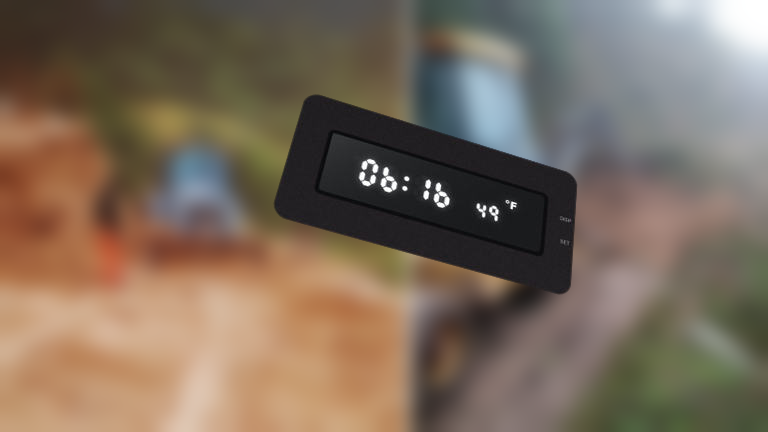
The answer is h=6 m=16
